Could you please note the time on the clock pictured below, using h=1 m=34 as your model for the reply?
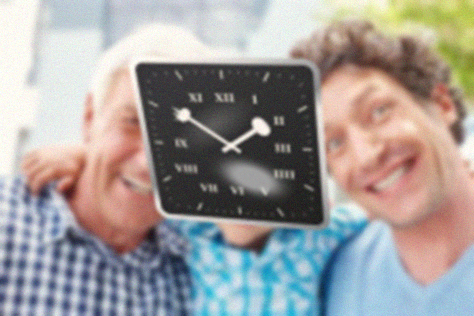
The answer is h=1 m=51
